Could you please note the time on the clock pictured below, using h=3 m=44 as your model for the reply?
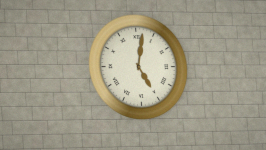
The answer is h=5 m=2
